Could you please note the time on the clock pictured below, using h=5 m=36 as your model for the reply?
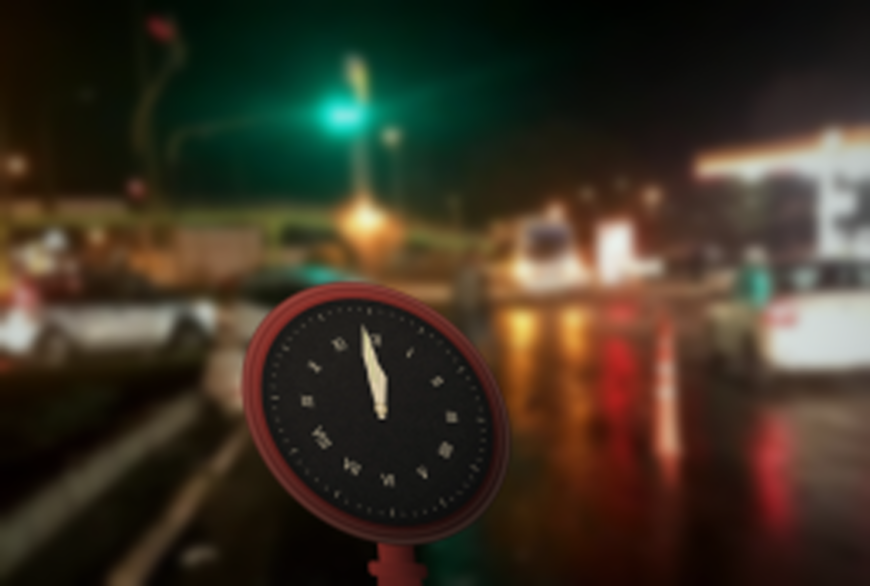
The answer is h=11 m=59
